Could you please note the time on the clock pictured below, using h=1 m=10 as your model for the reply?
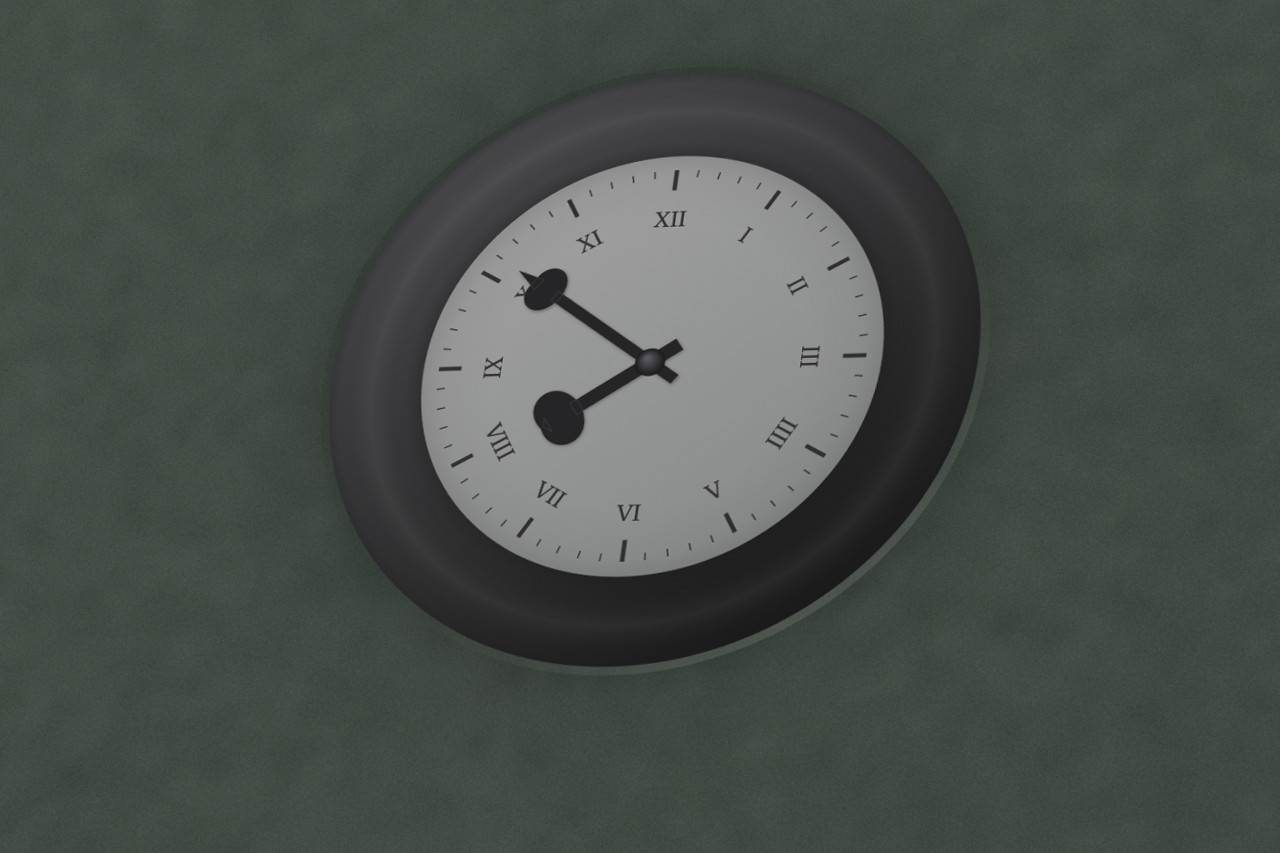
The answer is h=7 m=51
